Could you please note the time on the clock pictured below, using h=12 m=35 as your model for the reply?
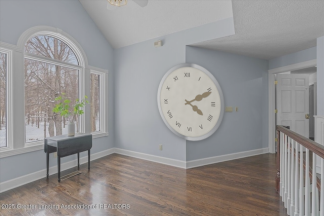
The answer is h=4 m=11
